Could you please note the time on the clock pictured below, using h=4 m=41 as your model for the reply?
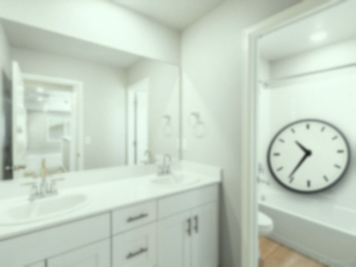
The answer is h=10 m=36
